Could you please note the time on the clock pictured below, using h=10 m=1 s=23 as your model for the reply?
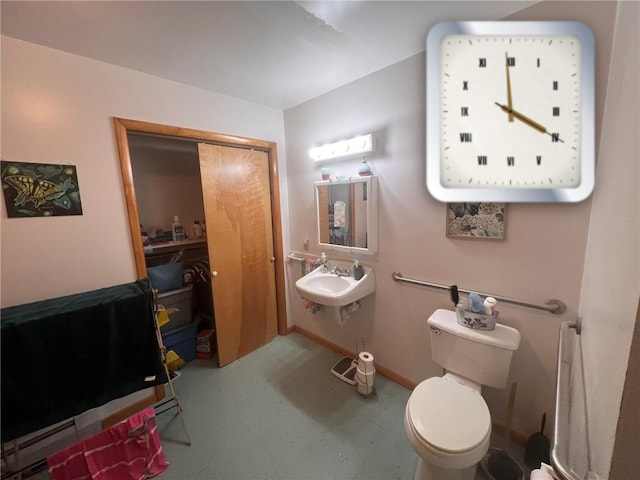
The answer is h=3 m=59 s=20
